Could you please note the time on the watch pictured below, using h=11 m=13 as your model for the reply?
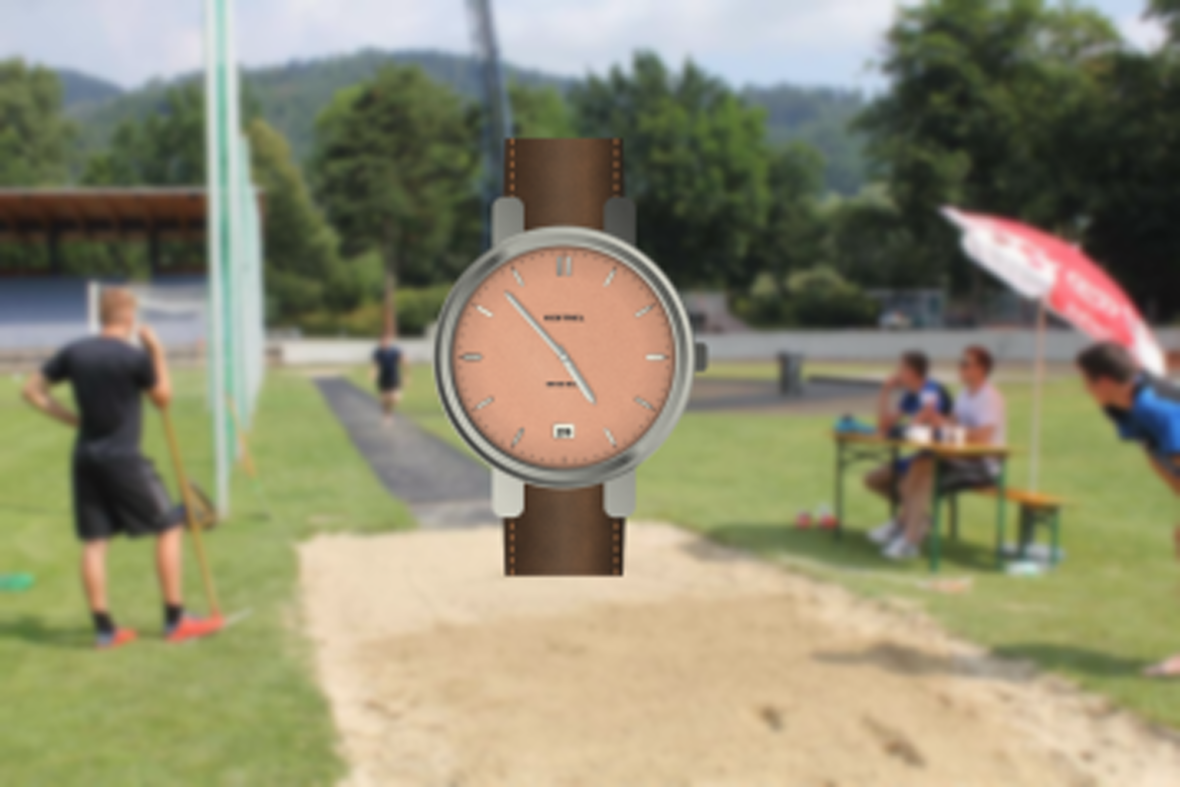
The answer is h=4 m=53
